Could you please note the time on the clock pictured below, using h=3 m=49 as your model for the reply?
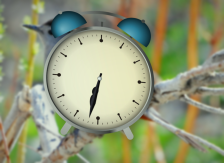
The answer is h=6 m=32
